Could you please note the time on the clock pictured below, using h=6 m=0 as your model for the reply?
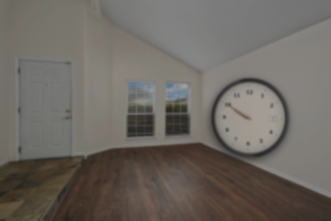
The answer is h=9 m=50
